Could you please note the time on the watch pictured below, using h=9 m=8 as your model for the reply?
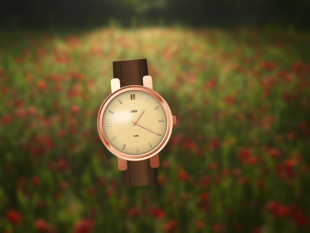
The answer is h=1 m=20
